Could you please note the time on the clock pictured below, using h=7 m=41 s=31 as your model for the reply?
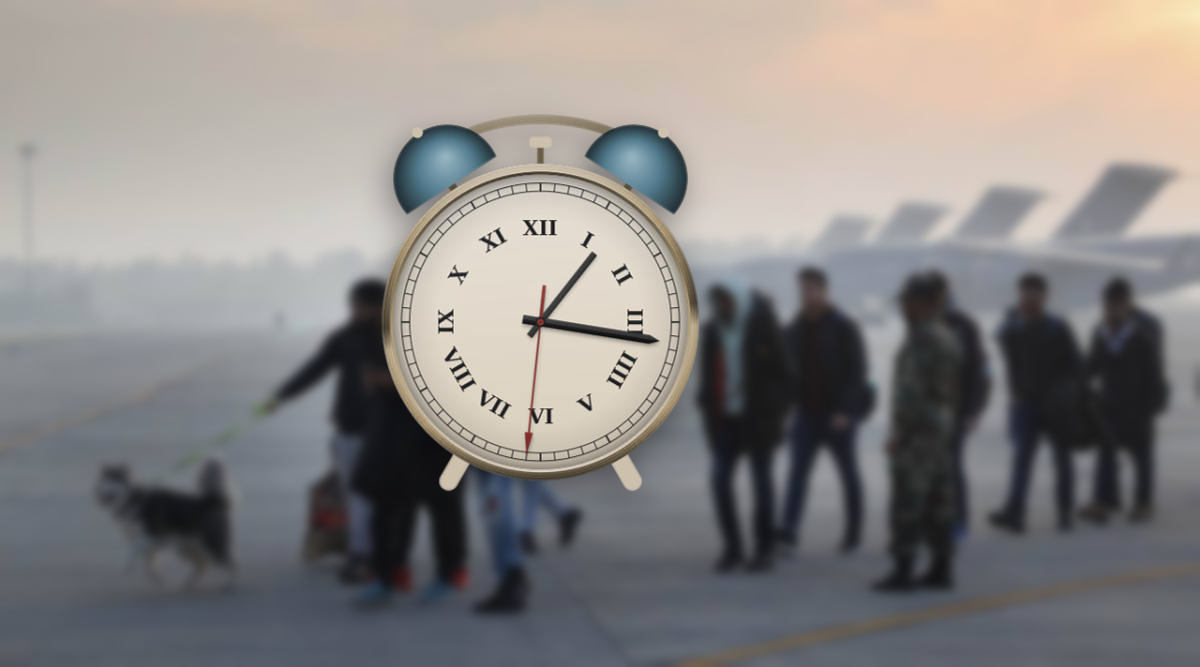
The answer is h=1 m=16 s=31
